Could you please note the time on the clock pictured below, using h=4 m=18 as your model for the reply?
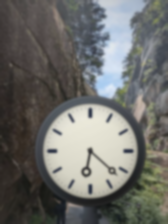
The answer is h=6 m=22
